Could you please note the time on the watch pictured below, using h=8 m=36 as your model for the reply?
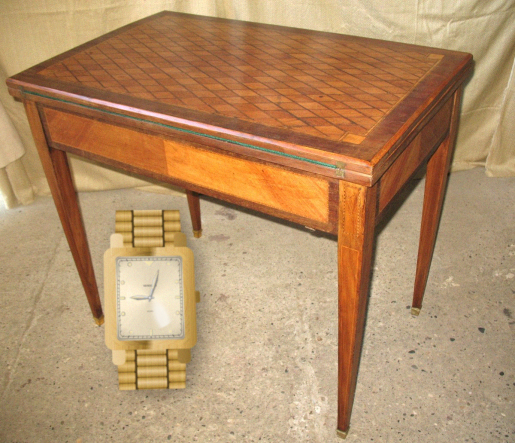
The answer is h=9 m=3
